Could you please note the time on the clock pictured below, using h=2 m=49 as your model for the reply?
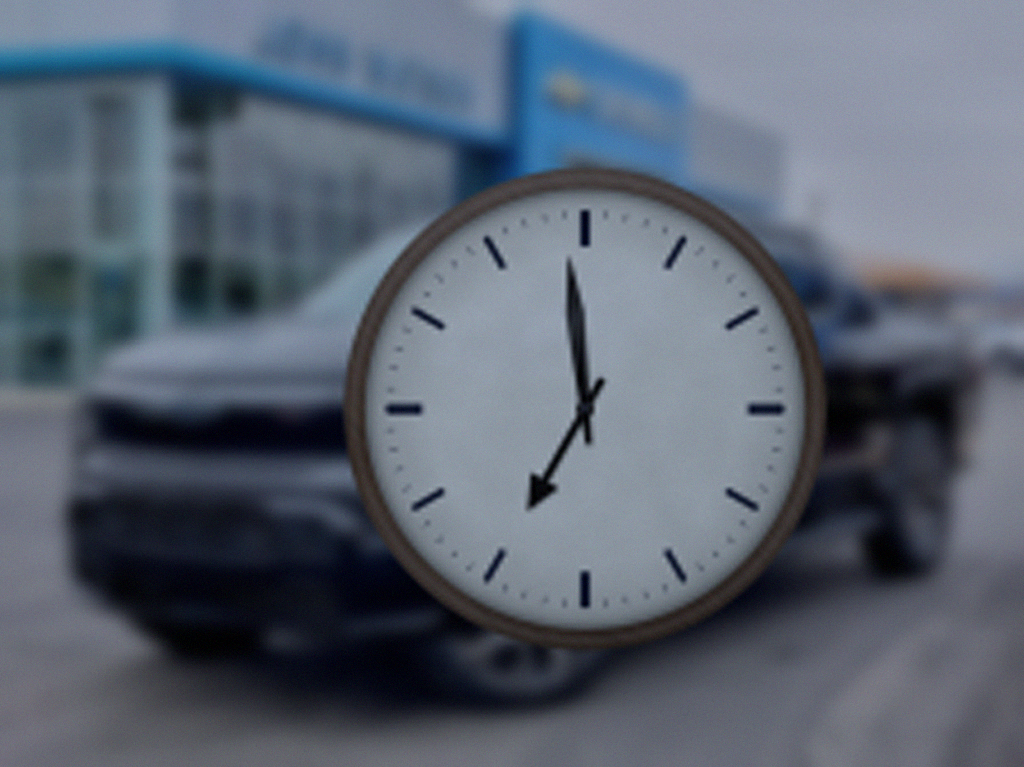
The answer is h=6 m=59
